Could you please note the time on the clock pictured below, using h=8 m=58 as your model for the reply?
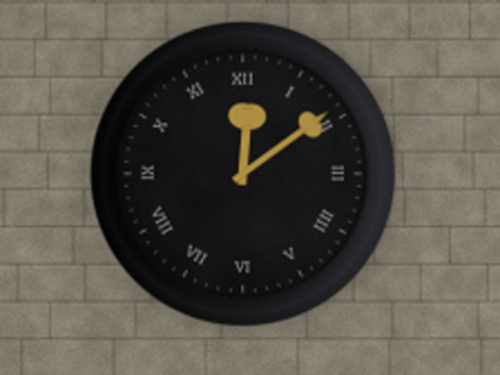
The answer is h=12 m=9
